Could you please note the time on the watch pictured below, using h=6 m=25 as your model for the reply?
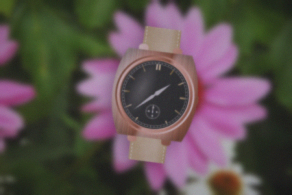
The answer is h=1 m=38
